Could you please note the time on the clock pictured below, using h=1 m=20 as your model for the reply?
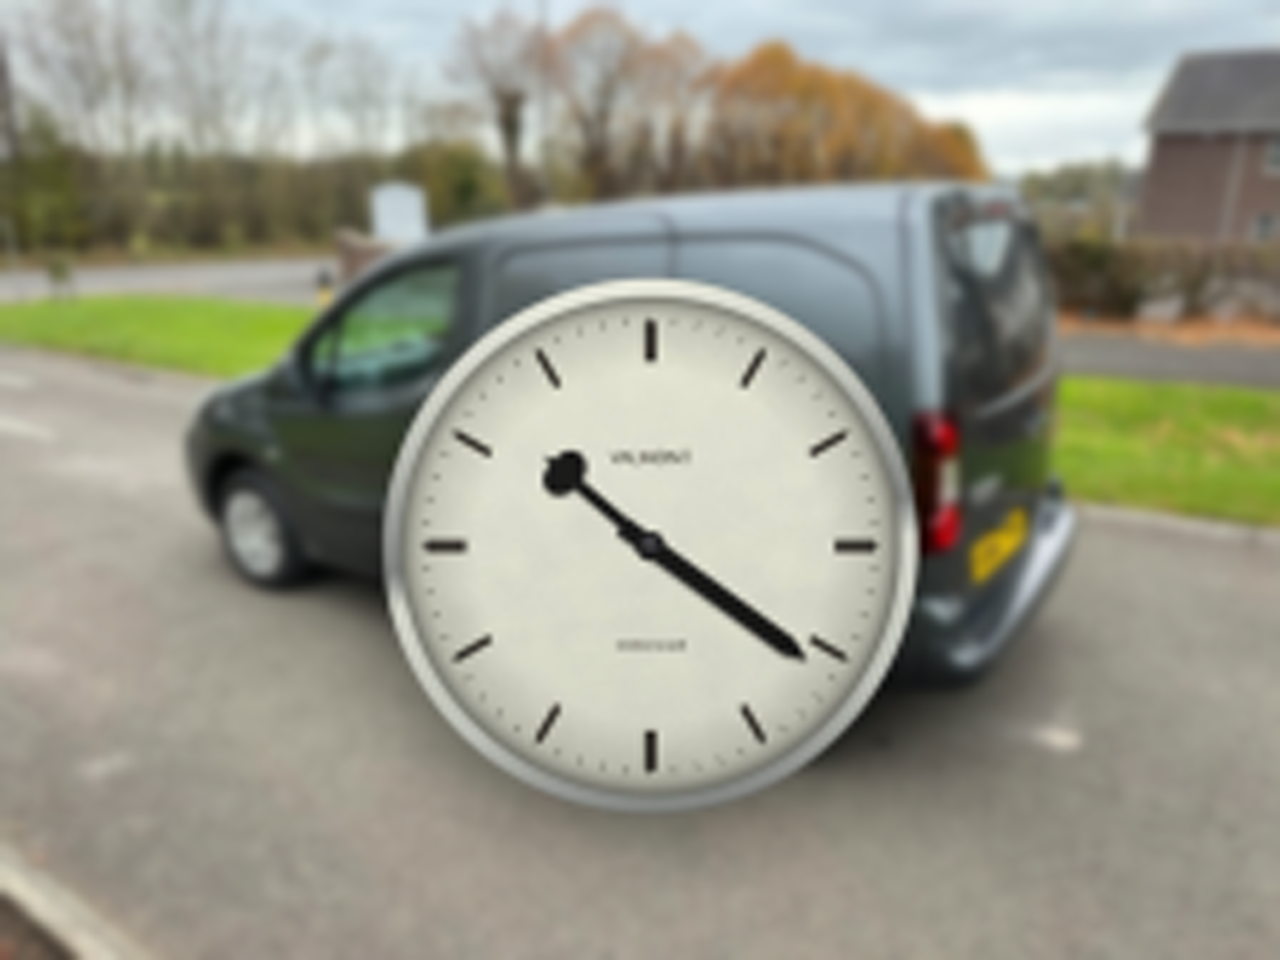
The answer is h=10 m=21
